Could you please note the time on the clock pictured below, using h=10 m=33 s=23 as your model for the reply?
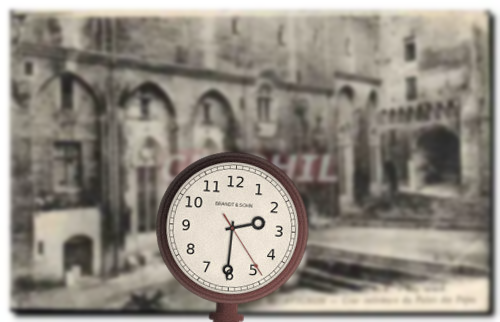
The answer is h=2 m=30 s=24
